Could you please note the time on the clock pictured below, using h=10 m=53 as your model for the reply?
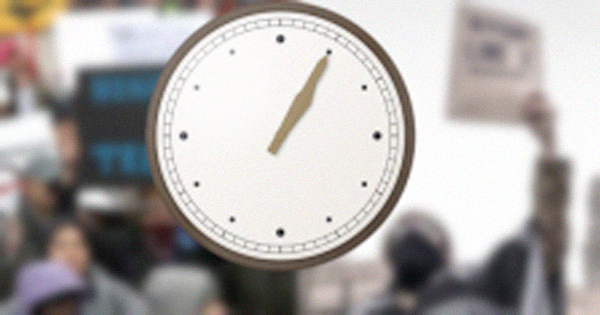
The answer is h=1 m=5
